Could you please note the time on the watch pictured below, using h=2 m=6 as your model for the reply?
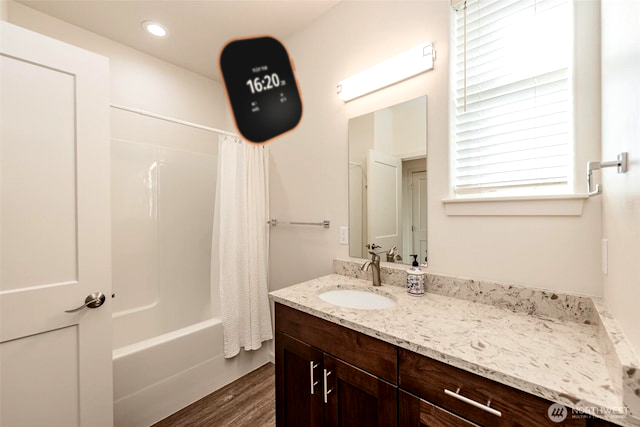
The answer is h=16 m=20
